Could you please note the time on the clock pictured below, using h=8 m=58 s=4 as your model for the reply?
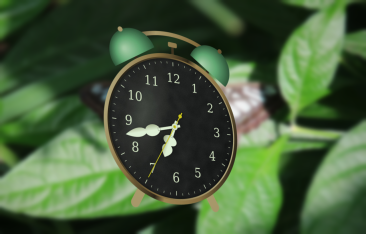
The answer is h=6 m=42 s=35
